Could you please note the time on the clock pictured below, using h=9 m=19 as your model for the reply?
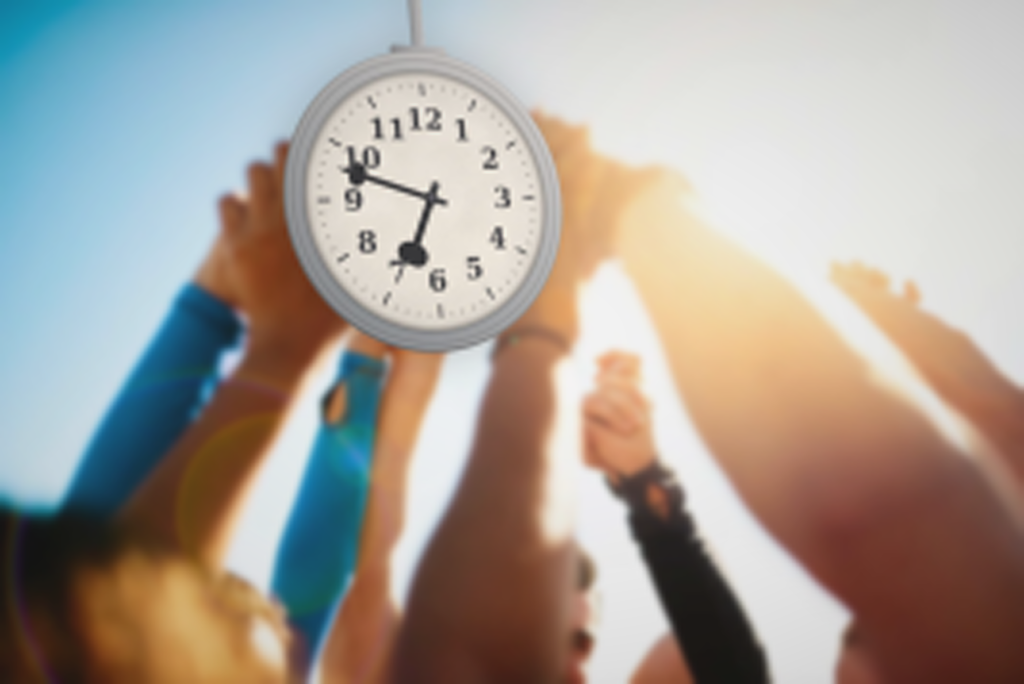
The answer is h=6 m=48
